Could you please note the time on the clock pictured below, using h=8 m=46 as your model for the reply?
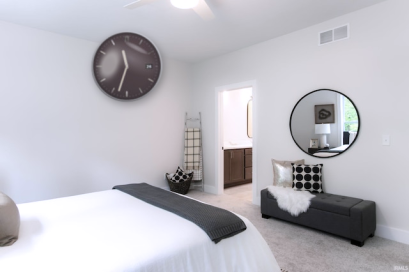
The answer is h=11 m=33
